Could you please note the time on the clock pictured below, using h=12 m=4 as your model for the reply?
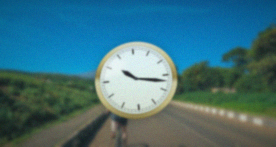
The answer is h=10 m=17
